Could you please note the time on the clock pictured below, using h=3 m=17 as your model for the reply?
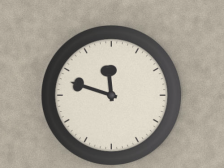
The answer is h=11 m=48
